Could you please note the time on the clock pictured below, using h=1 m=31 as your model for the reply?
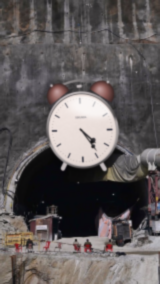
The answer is h=4 m=24
